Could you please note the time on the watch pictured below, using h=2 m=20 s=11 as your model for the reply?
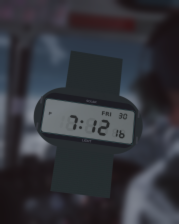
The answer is h=7 m=12 s=16
